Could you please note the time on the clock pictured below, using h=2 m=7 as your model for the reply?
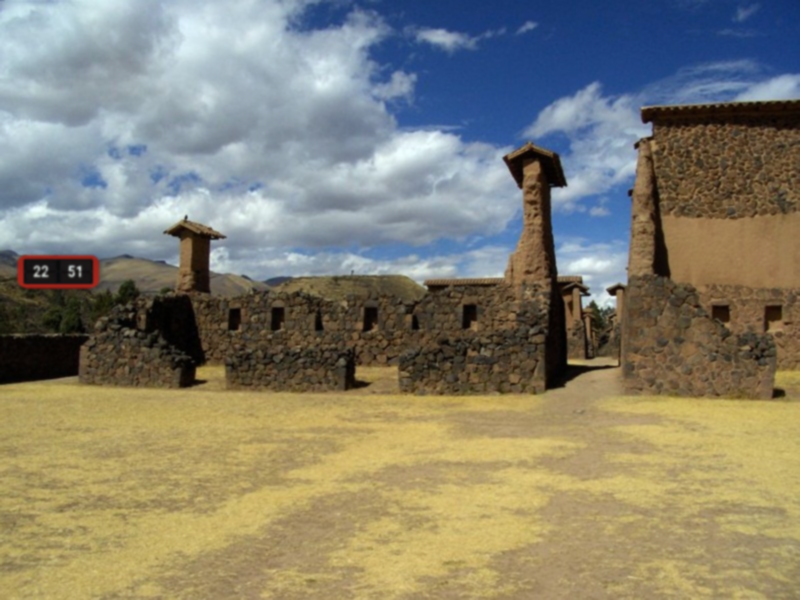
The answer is h=22 m=51
